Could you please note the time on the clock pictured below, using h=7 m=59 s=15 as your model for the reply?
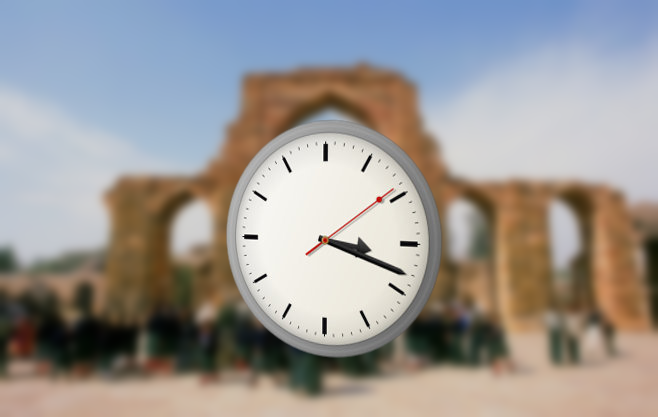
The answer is h=3 m=18 s=9
